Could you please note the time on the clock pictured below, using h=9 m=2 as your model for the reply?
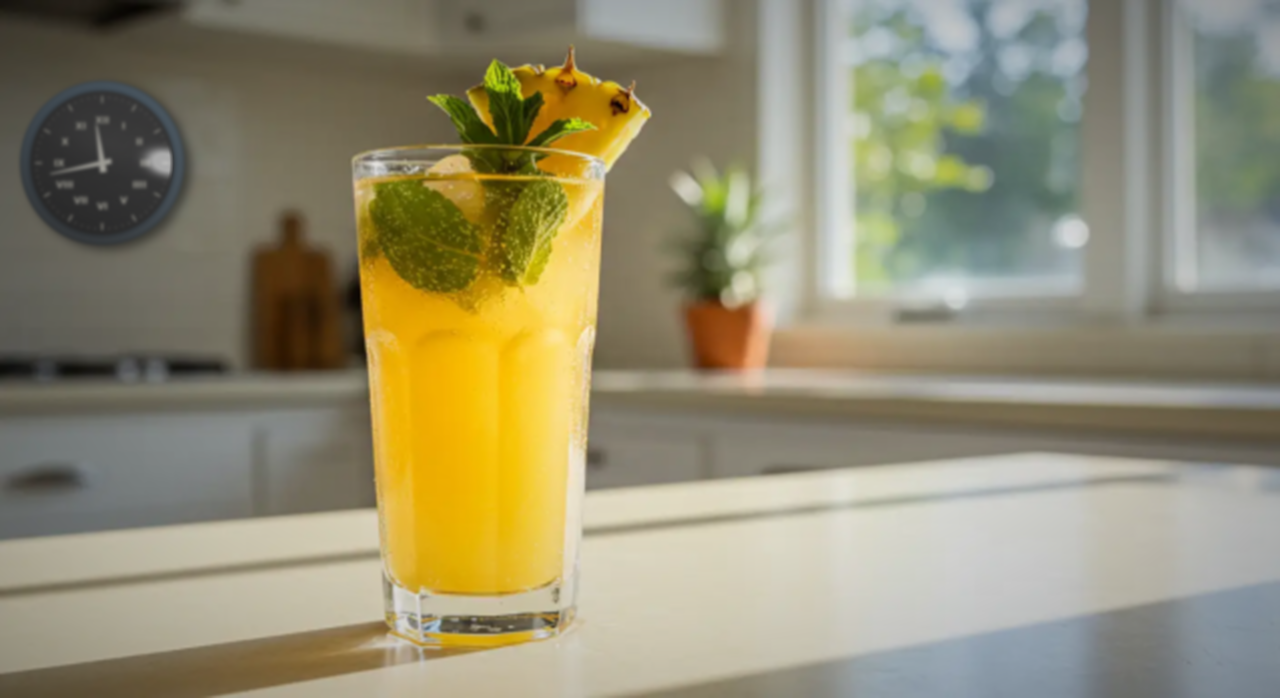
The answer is h=11 m=43
